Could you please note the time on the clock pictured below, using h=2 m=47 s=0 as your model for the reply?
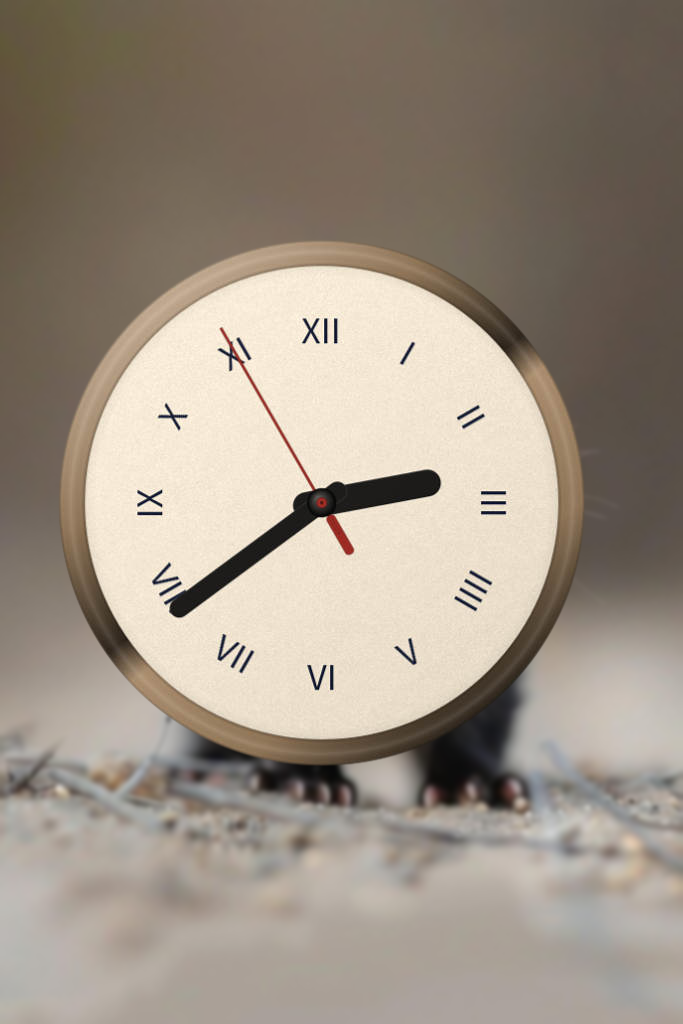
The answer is h=2 m=38 s=55
